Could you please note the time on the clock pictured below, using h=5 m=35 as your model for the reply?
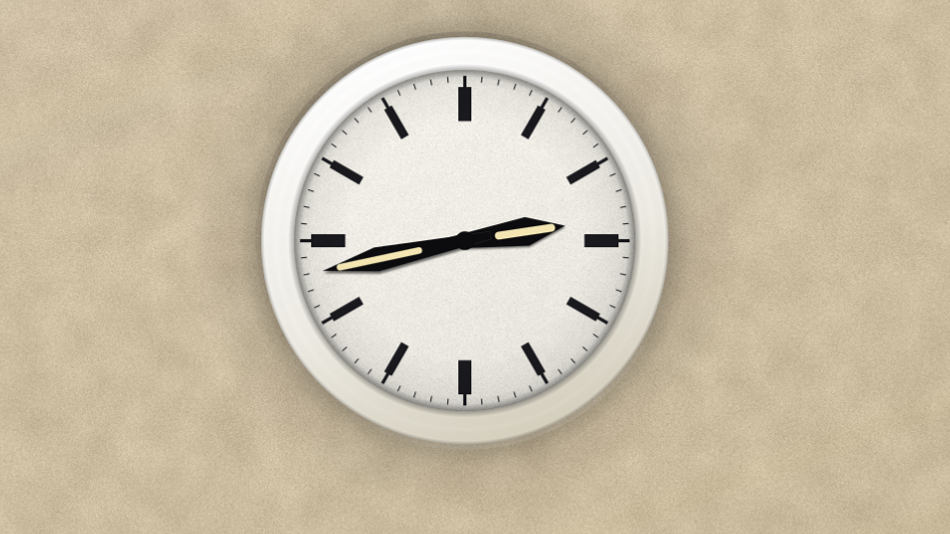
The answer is h=2 m=43
